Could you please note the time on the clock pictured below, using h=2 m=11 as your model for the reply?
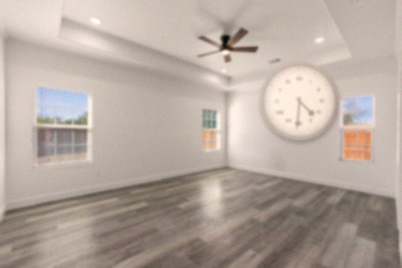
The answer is h=4 m=31
